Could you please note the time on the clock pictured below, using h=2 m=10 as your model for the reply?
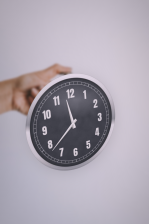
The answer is h=11 m=38
